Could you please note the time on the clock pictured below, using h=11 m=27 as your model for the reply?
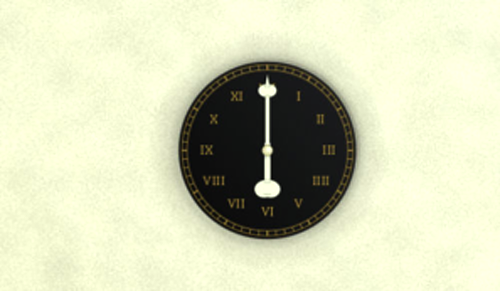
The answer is h=6 m=0
